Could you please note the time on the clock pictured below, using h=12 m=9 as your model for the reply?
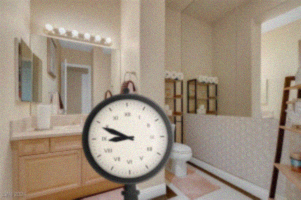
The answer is h=8 m=49
